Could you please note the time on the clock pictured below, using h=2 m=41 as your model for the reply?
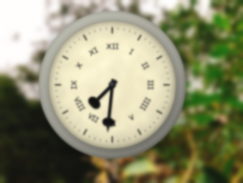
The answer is h=7 m=31
